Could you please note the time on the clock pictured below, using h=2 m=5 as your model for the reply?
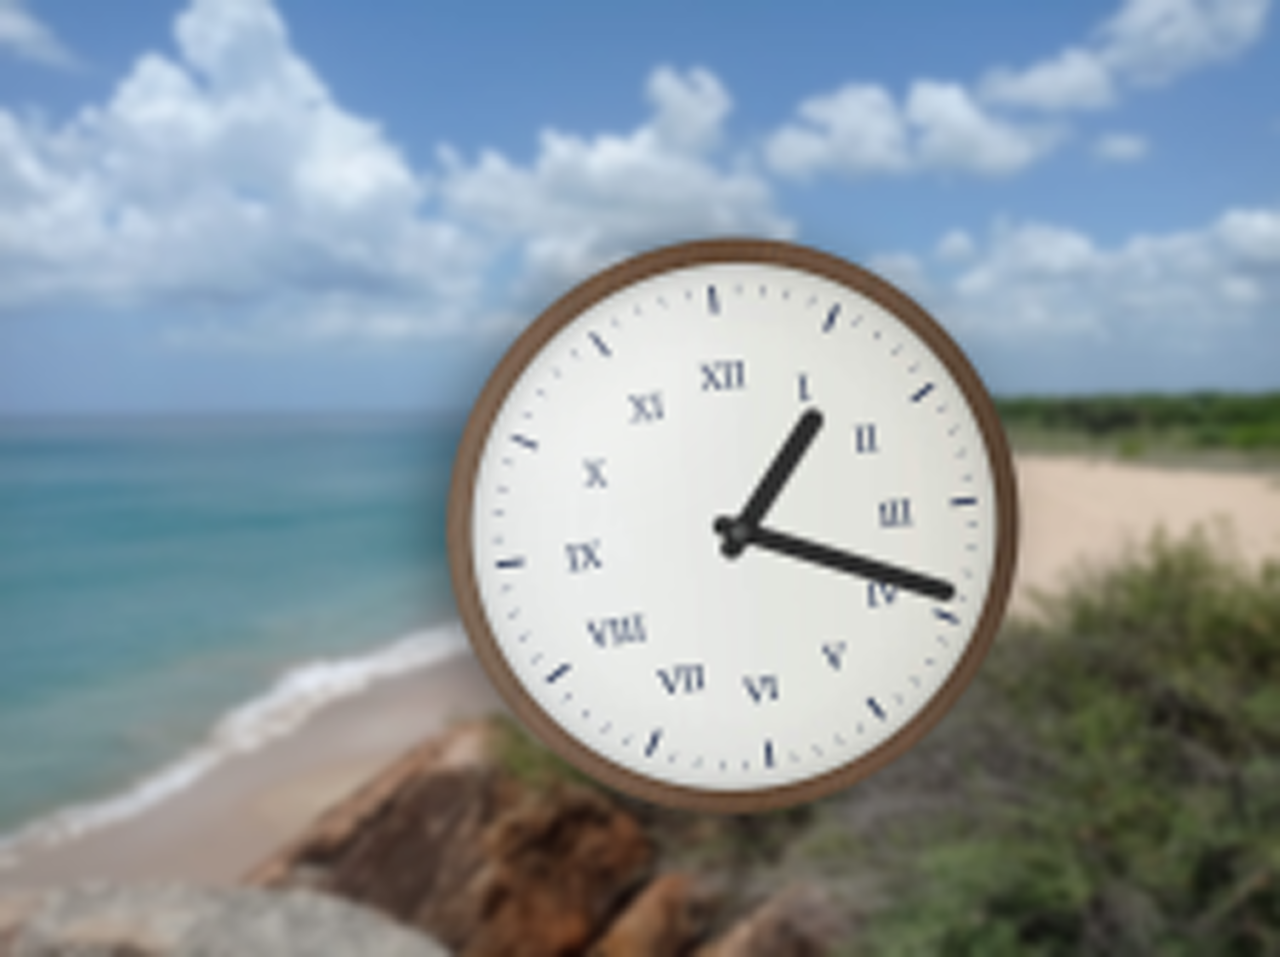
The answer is h=1 m=19
